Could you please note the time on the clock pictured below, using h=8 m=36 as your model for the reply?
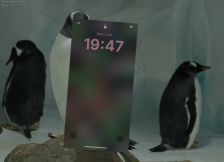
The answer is h=19 m=47
